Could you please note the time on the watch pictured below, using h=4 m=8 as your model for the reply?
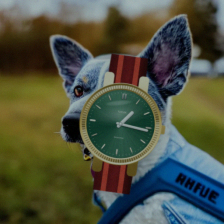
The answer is h=1 m=16
